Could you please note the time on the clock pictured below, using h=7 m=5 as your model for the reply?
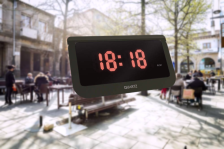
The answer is h=18 m=18
